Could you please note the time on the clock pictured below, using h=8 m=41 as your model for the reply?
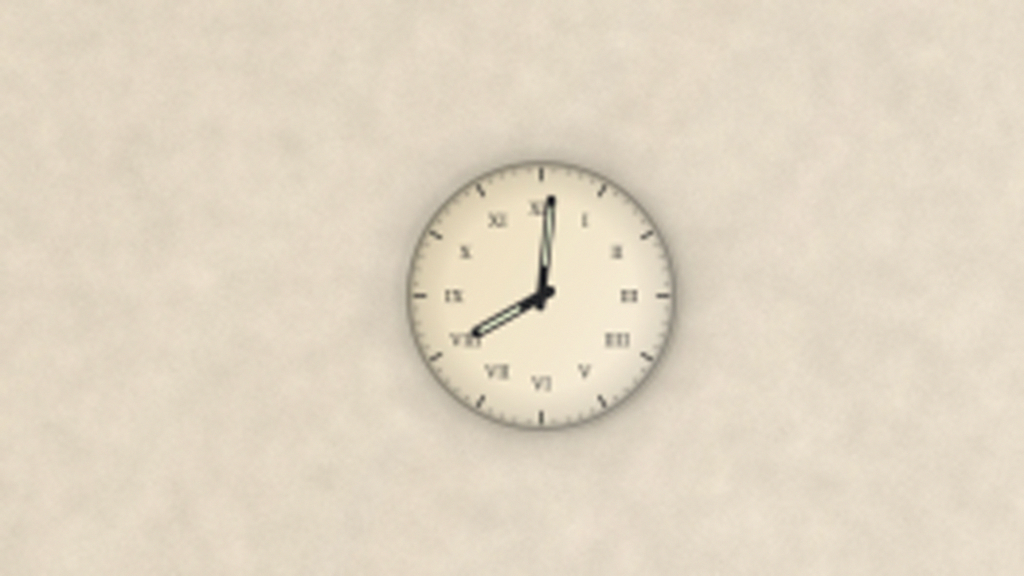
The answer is h=8 m=1
